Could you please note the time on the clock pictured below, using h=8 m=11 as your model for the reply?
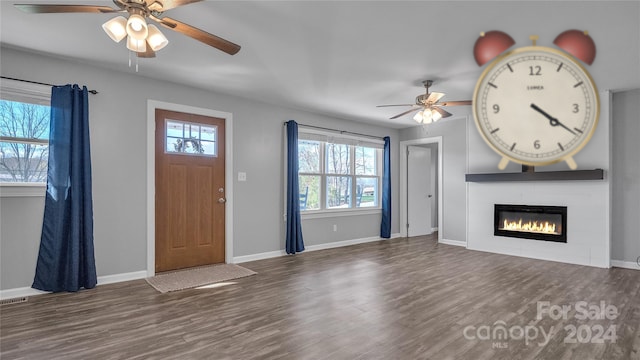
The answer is h=4 m=21
